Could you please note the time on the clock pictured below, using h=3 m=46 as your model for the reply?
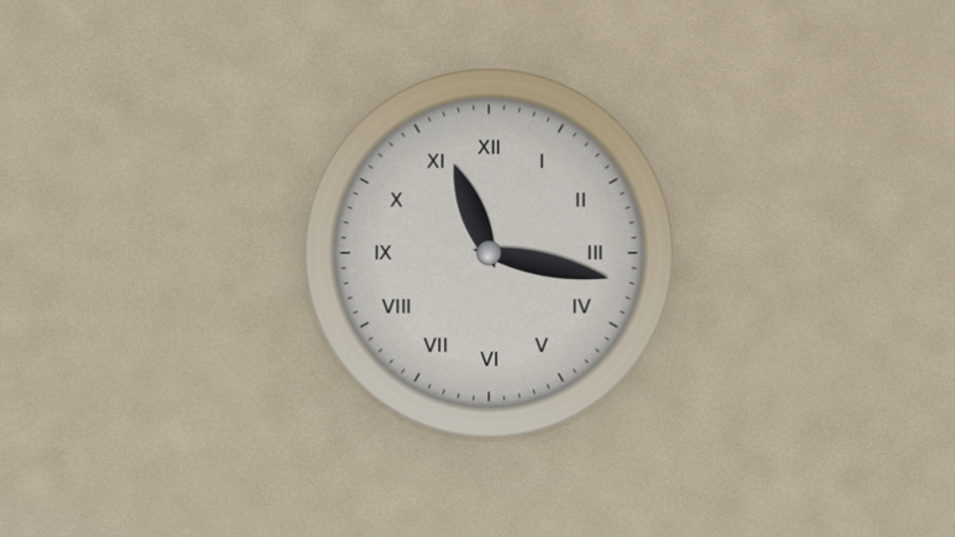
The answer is h=11 m=17
